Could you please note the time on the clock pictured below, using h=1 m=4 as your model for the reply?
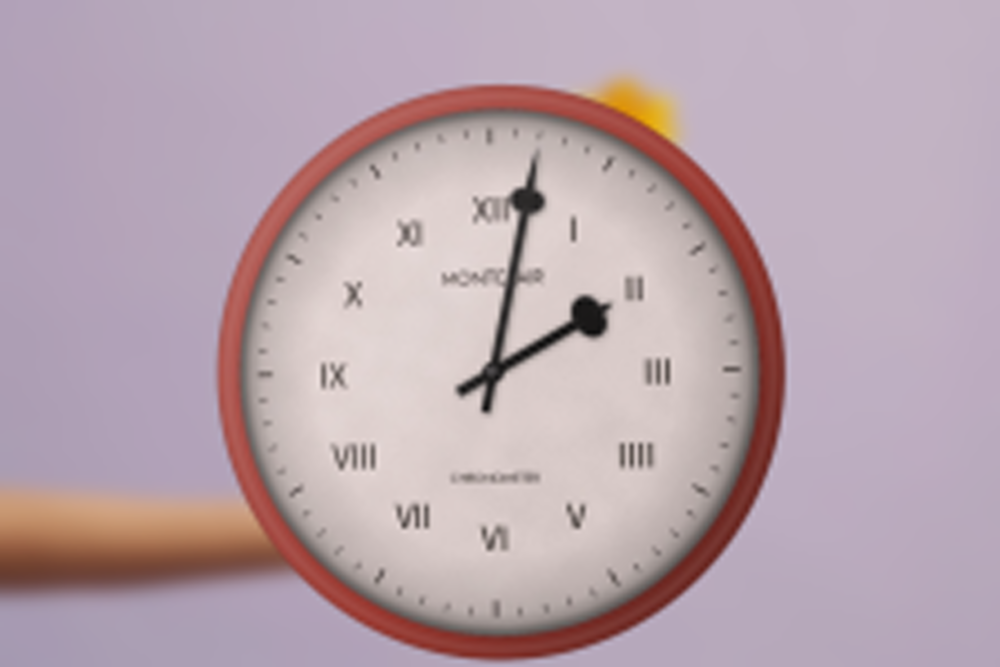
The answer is h=2 m=2
